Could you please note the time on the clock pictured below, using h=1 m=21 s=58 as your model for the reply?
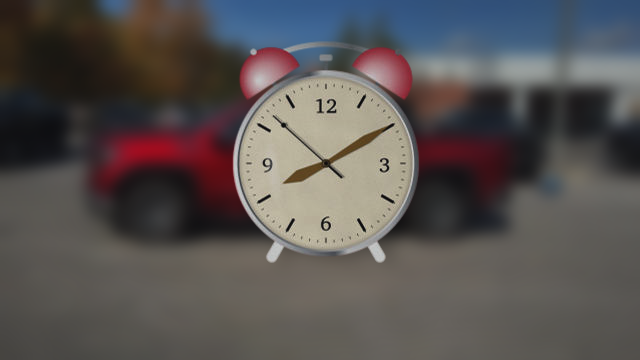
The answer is h=8 m=9 s=52
